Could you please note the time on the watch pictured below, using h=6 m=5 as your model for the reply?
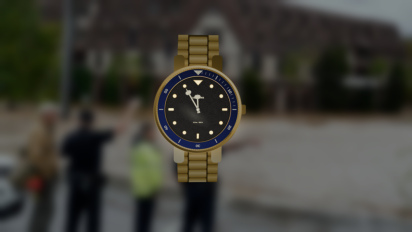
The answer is h=11 m=55
